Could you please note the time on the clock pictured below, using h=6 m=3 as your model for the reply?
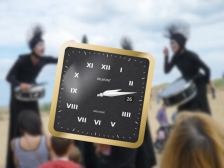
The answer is h=2 m=13
